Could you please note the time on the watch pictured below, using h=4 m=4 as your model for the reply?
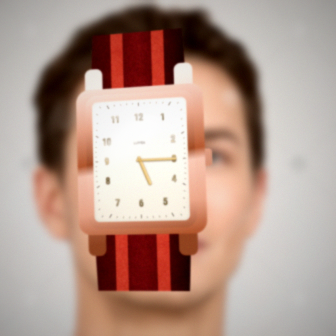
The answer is h=5 m=15
